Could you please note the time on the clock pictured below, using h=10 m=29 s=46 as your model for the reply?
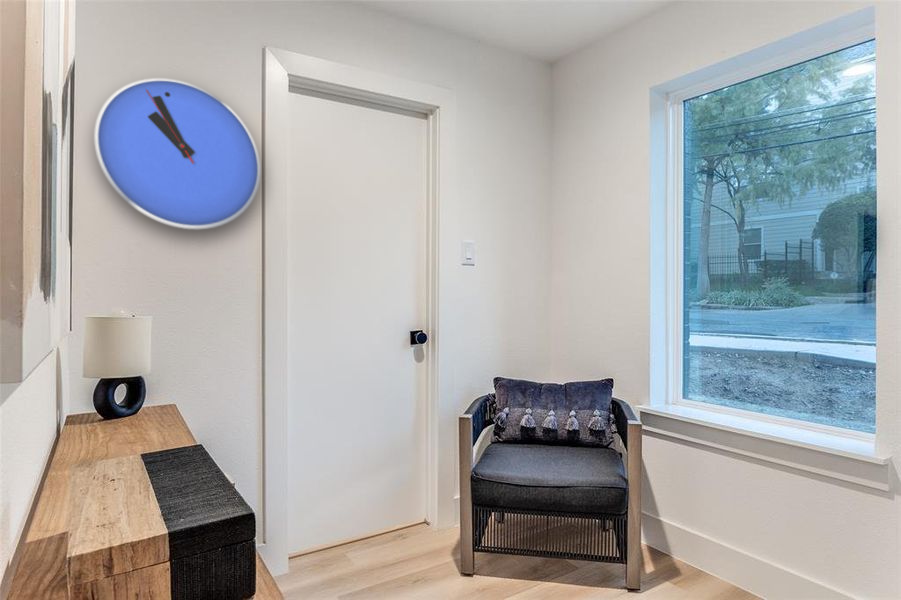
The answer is h=10 m=57 s=57
